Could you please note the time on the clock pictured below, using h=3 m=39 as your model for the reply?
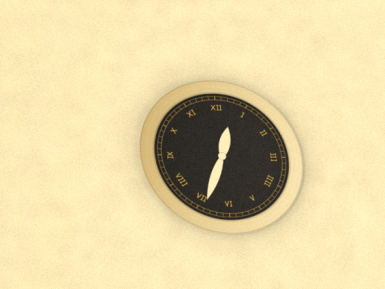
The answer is h=12 m=34
